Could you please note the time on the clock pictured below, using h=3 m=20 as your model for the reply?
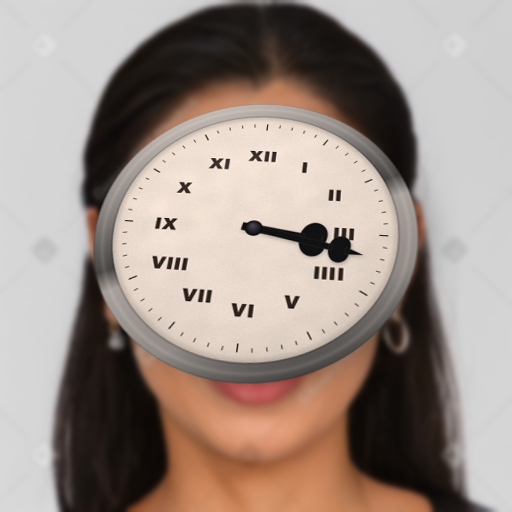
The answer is h=3 m=17
